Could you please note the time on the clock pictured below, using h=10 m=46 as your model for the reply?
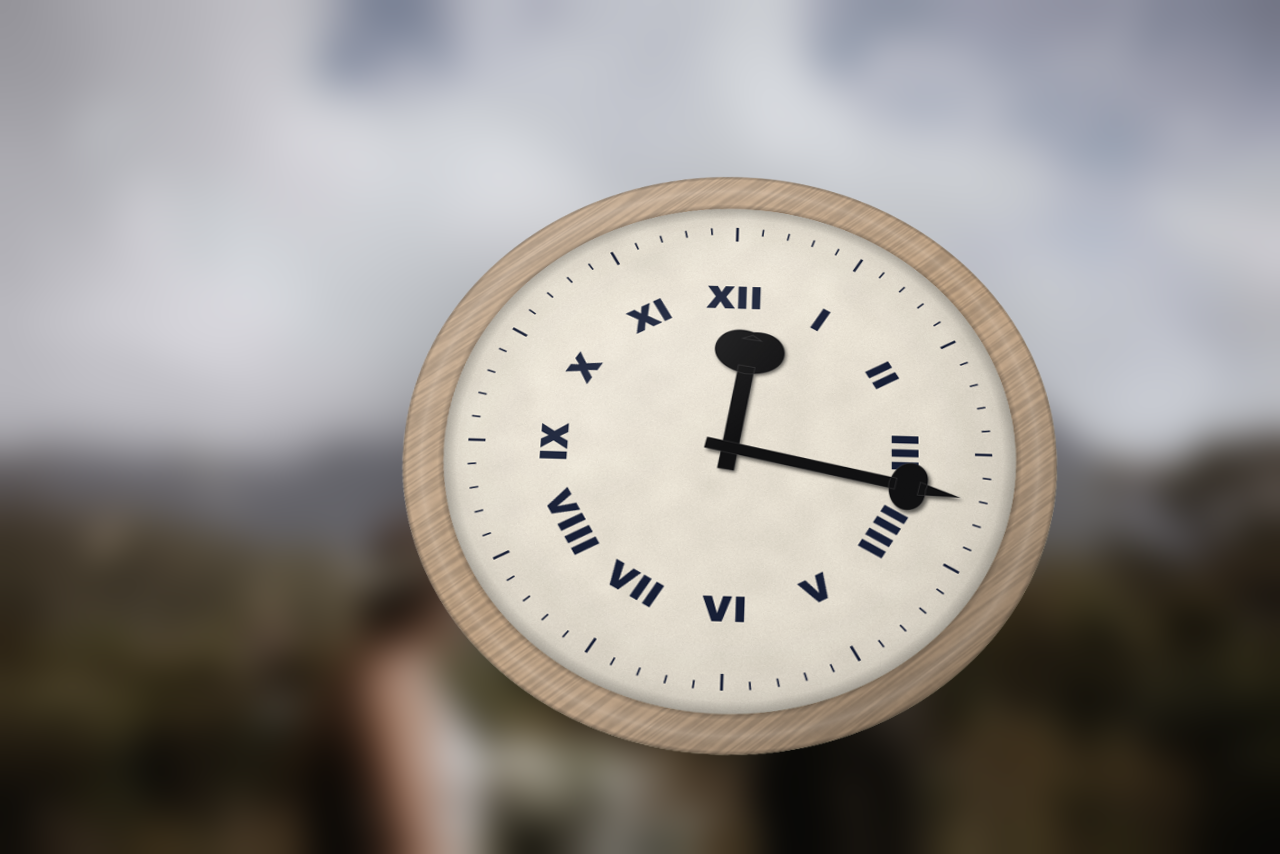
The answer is h=12 m=17
